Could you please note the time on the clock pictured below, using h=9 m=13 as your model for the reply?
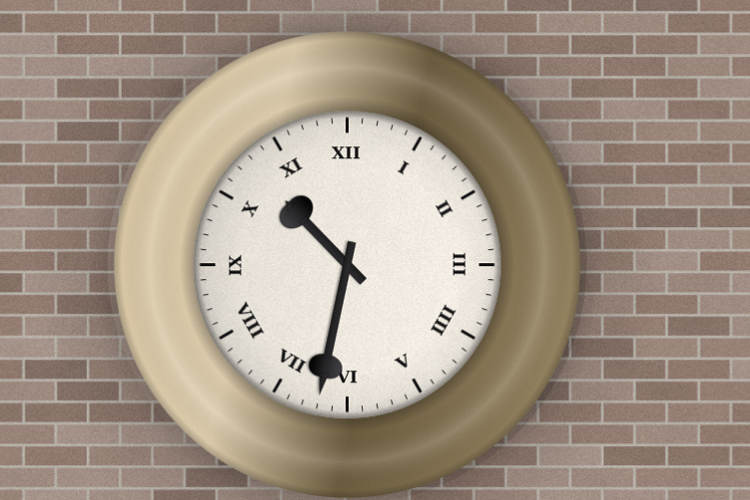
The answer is h=10 m=32
